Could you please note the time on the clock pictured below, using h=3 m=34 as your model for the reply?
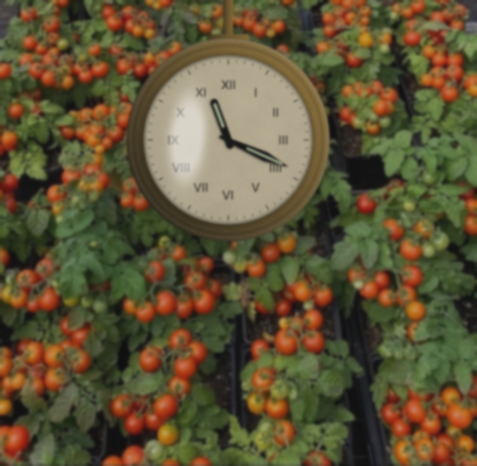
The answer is h=11 m=19
